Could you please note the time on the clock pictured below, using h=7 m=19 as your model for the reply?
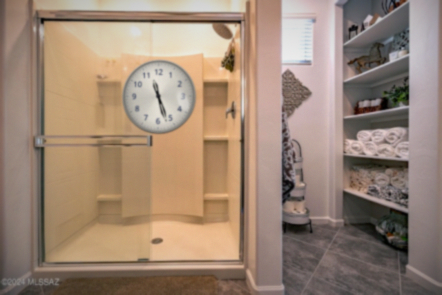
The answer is h=11 m=27
